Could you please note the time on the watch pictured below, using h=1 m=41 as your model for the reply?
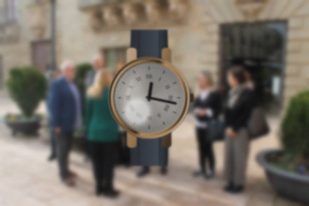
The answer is h=12 m=17
